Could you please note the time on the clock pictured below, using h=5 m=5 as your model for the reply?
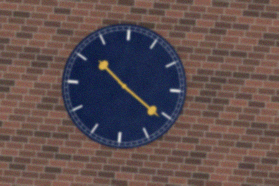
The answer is h=10 m=21
